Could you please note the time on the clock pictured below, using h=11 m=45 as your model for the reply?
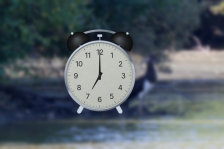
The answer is h=7 m=0
